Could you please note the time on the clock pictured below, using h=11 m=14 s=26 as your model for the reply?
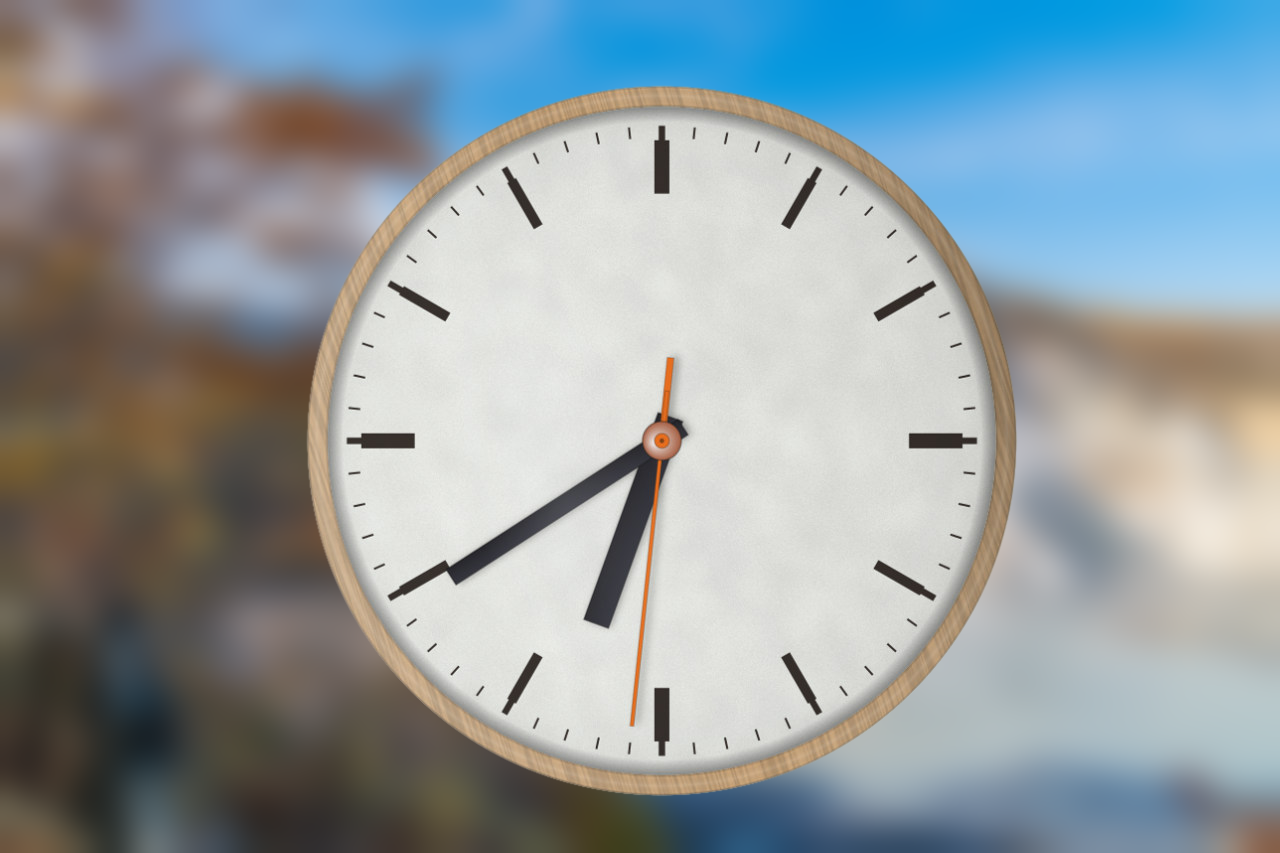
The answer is h=6 m=39 s=31
